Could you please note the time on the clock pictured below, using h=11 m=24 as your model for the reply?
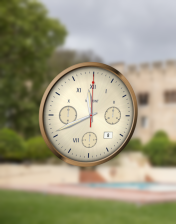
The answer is h=11 m=41
